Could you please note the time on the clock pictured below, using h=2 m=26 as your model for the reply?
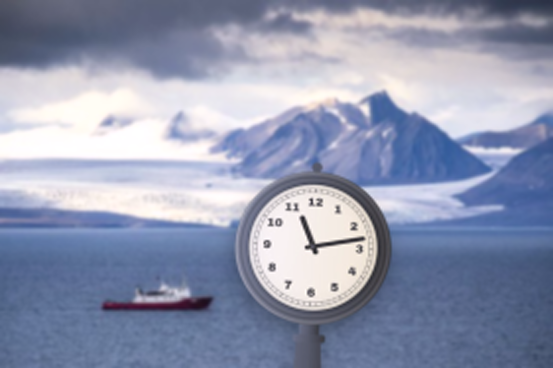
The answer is h=11 m=13
